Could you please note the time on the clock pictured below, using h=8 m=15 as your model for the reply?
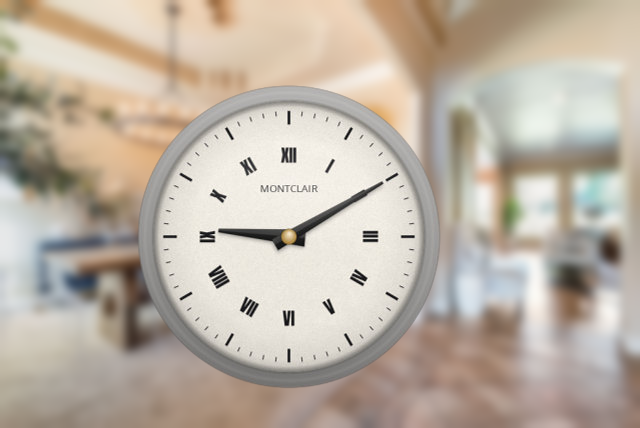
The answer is h=9 m=10
